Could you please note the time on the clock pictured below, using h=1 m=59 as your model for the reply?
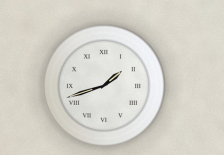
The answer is h=1 m=42
